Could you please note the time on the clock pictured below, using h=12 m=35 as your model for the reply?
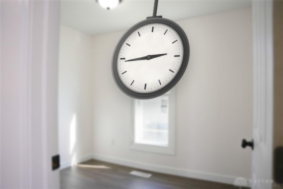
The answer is h=2 m=44
